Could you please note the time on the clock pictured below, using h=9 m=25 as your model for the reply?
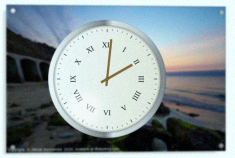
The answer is h=2 m=1
